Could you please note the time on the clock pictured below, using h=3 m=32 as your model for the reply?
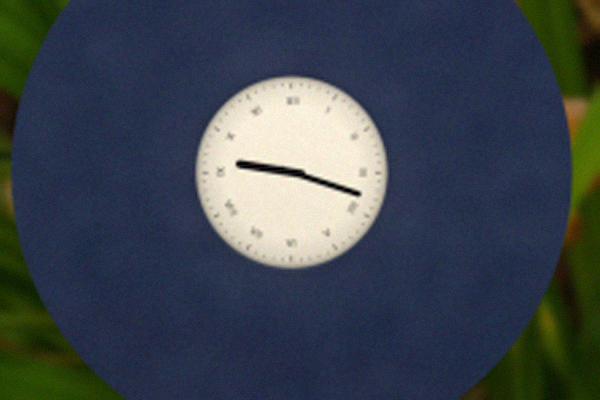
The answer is h=9 m=18
